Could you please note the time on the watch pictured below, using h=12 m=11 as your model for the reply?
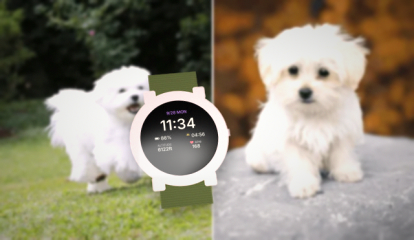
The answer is h=11 m=34
